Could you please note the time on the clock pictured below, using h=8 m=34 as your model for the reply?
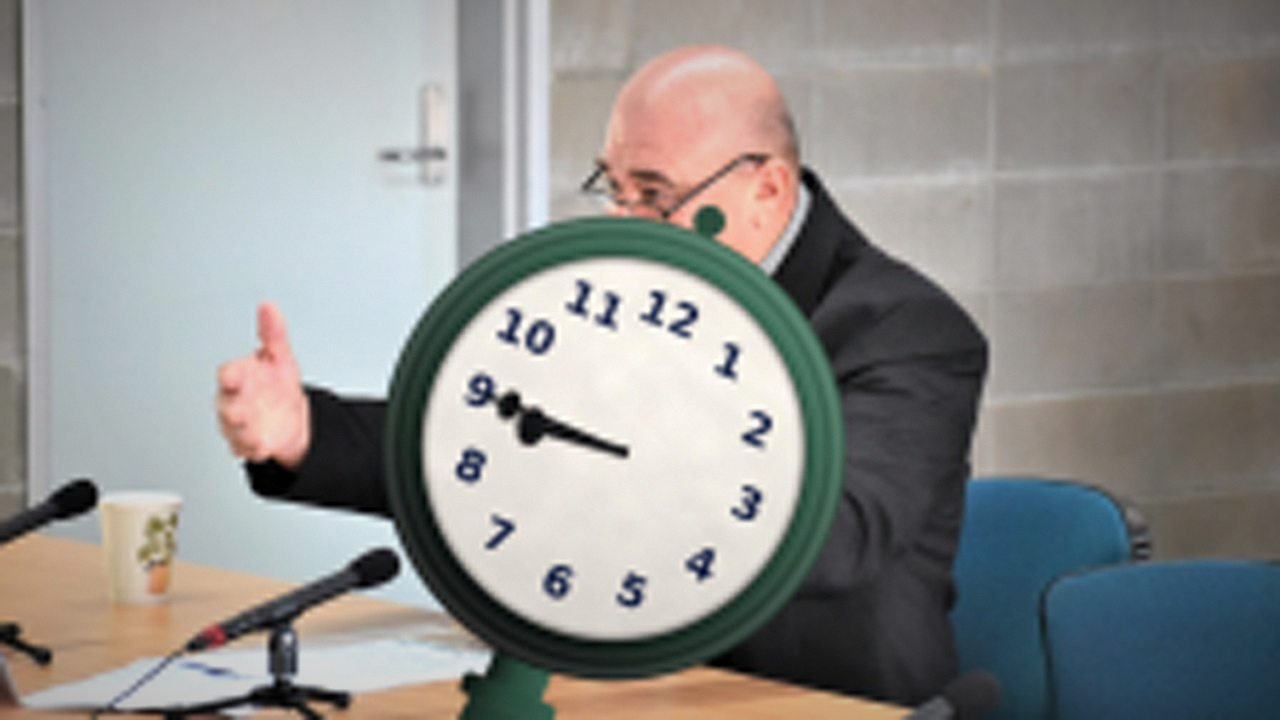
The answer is h=8 m=45
